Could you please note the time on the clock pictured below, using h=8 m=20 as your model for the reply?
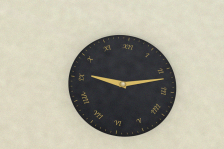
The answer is h=9 m=12
